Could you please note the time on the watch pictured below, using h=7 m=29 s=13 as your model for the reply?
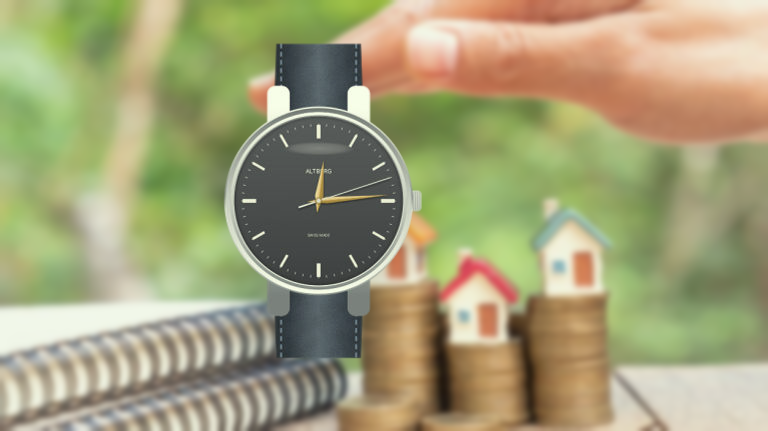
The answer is h=12 m=14 s=12
